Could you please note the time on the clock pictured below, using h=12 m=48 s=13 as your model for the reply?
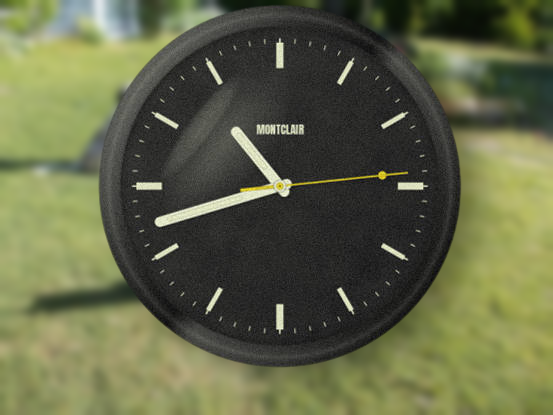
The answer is h=10 m=42 s=14
